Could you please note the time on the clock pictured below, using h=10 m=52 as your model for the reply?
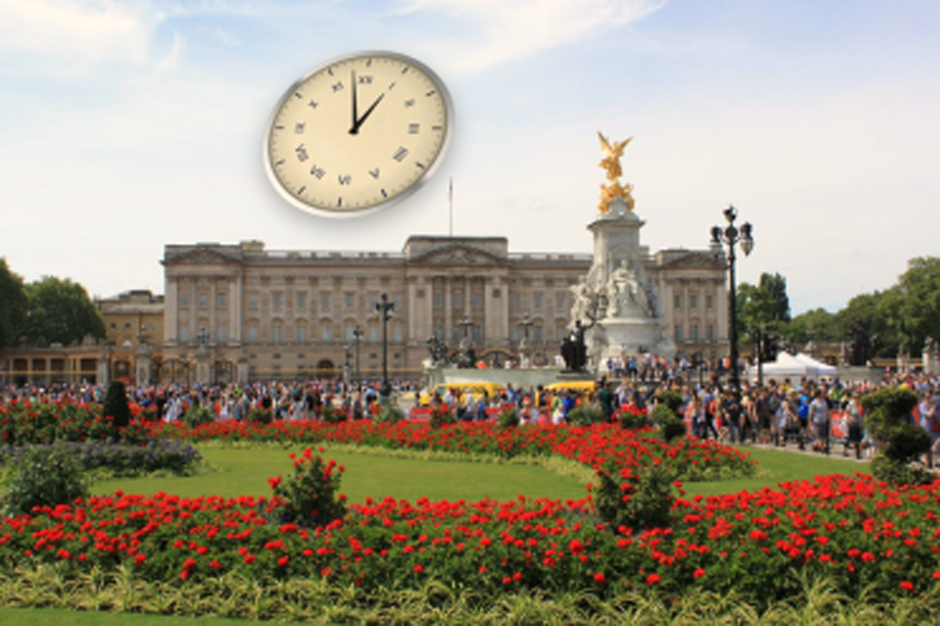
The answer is h=12 m=58
